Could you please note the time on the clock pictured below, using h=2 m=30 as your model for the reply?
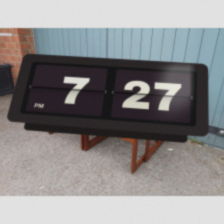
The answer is h=7 m=27
